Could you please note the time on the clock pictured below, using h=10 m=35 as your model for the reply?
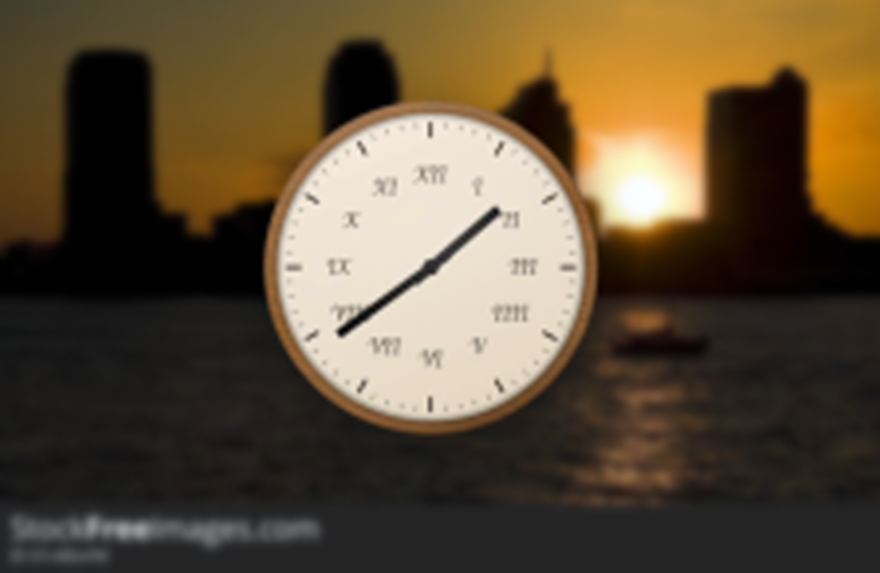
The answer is h=1 m=39
